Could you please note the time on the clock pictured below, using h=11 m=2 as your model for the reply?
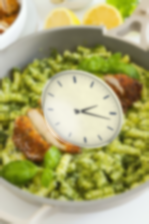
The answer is h=2 m=17
